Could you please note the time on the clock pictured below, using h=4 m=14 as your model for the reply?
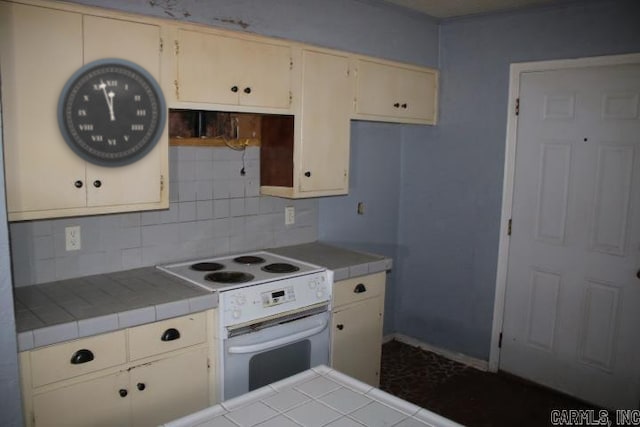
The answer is h=11 m=57
